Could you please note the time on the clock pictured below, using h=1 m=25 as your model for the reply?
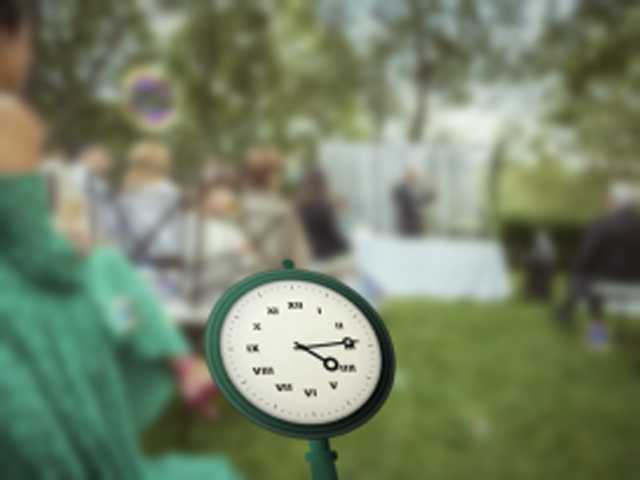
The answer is h=4 m=14
